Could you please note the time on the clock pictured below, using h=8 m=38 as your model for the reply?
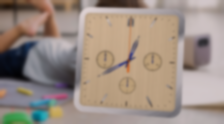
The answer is h=12 m=40
